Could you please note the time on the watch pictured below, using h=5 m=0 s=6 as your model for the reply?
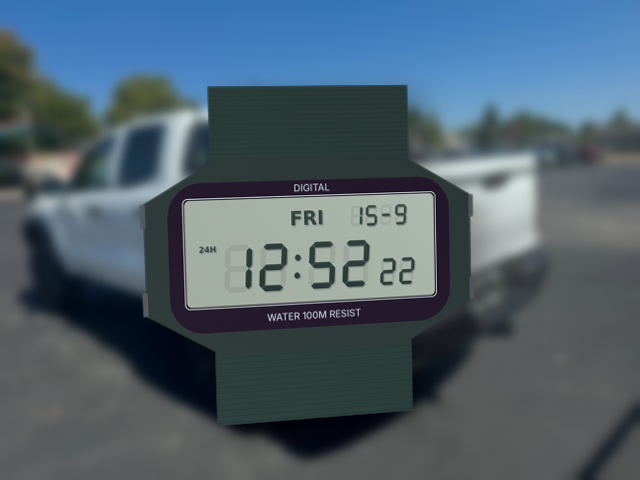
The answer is h=12 m=52 s=22
